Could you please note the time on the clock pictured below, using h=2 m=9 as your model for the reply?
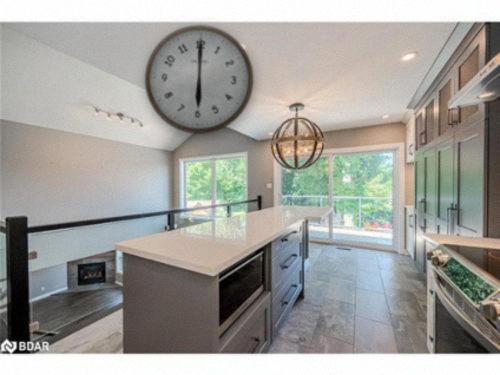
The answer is h=6 m=0
